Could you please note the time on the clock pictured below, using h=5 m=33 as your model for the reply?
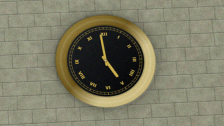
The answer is h=4 m=59
